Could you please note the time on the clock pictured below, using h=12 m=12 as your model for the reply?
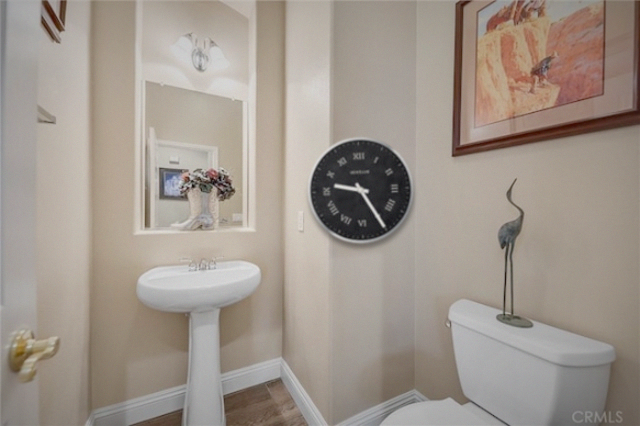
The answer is h=9 m=25
